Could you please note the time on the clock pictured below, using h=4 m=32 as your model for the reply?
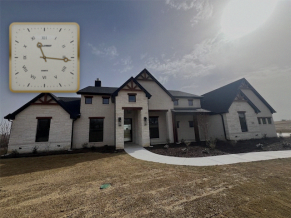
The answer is h=11 m=16
